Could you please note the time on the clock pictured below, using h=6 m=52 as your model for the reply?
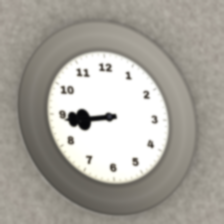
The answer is h=8 m=44
